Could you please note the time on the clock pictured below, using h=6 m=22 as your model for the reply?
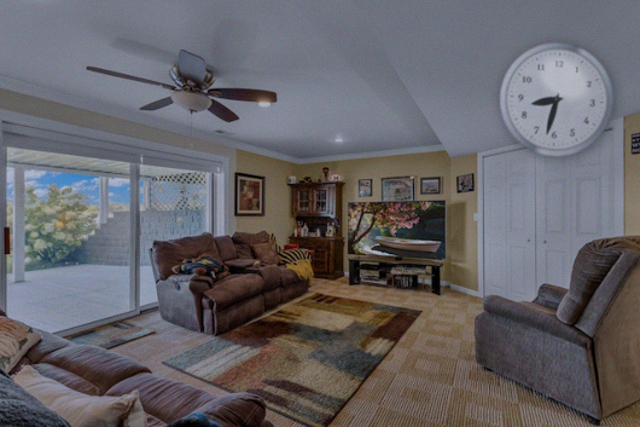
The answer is h=8 m=32
